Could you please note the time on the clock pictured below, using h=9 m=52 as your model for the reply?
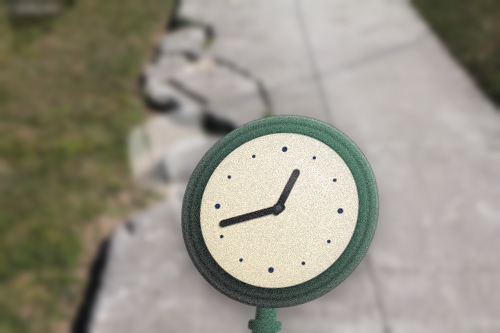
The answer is h=12 m=42
